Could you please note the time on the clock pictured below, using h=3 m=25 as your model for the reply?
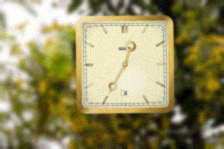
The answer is h=12 m=35
